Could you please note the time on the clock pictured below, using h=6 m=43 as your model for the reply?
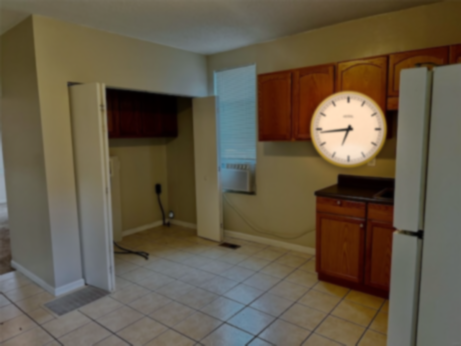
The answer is h=6 m=44
